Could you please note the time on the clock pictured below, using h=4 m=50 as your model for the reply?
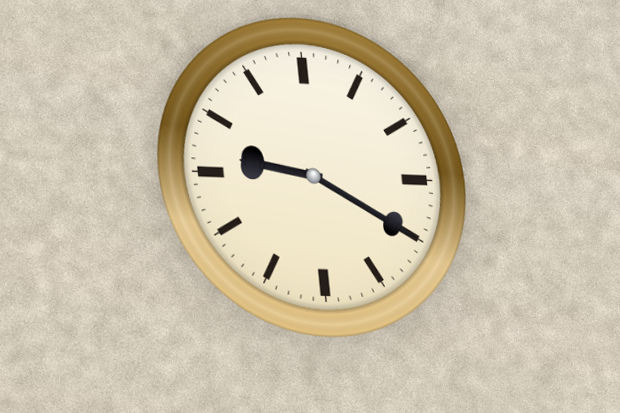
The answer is h=9 m=20
